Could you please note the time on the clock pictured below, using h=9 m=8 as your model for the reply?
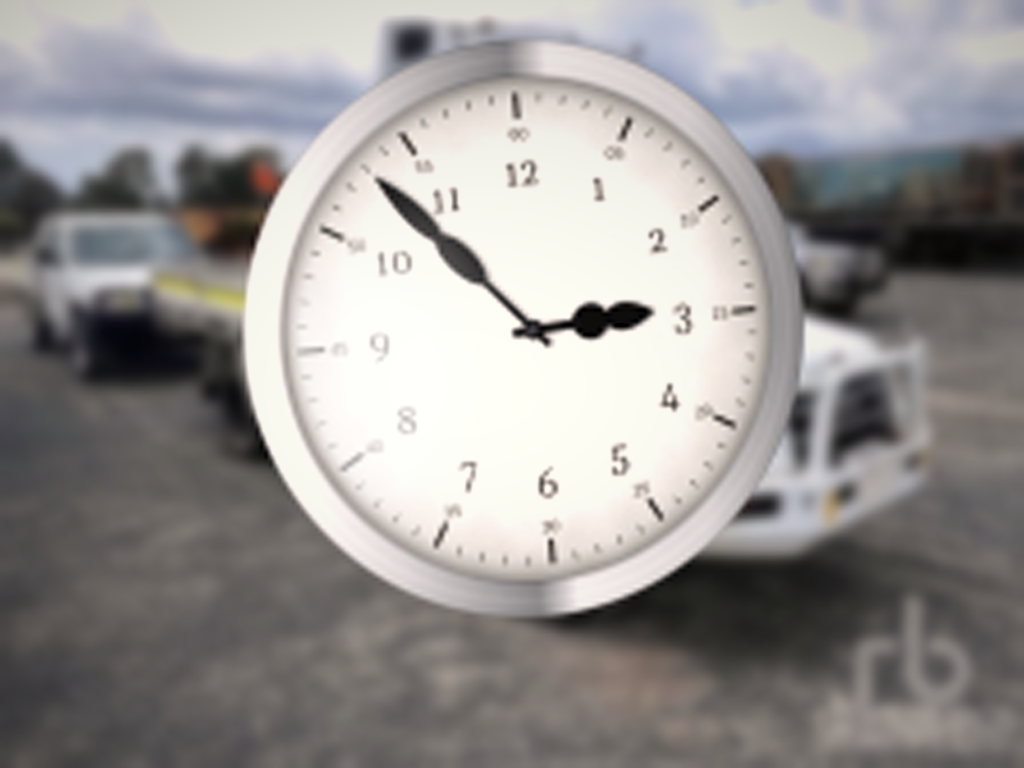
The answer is h=2 m=53
